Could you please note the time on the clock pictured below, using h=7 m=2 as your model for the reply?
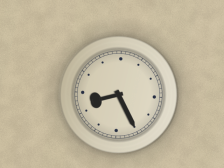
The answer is h=8 m=25
